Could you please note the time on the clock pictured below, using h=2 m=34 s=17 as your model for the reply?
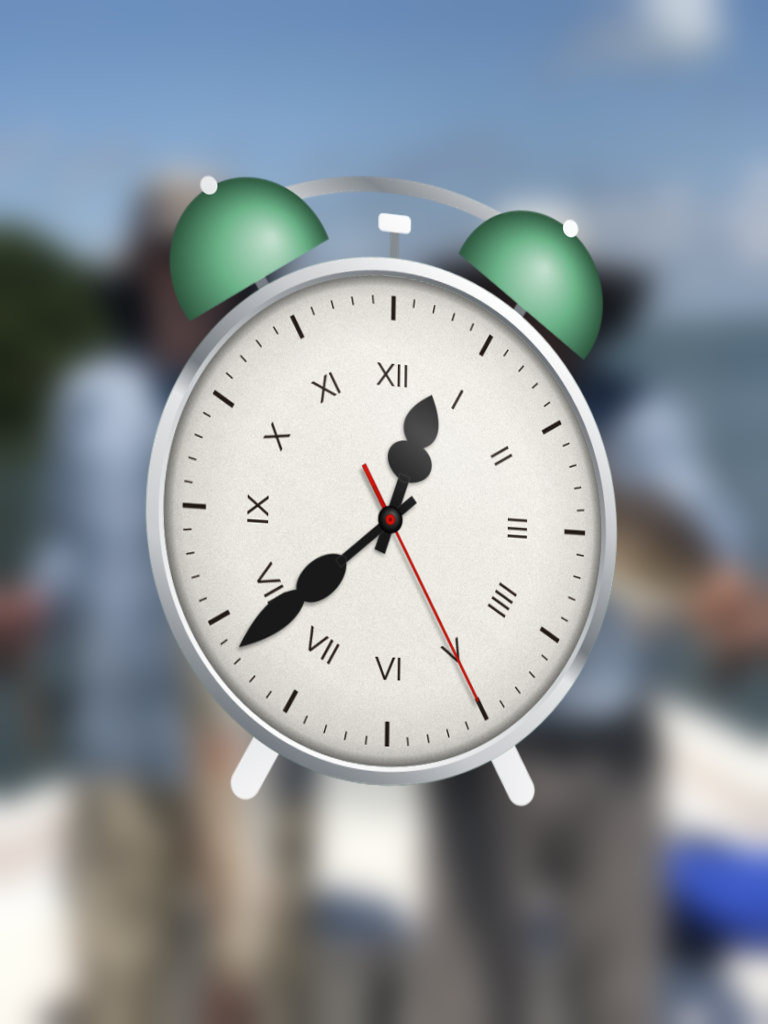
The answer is h=12 m=38 s=25
